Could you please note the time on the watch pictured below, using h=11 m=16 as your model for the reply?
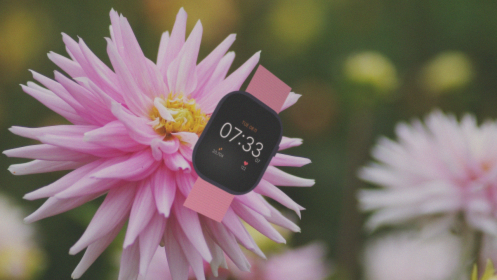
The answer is h=7 m=33
